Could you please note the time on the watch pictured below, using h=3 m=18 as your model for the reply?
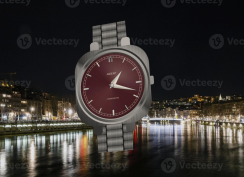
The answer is h=1 m=18
